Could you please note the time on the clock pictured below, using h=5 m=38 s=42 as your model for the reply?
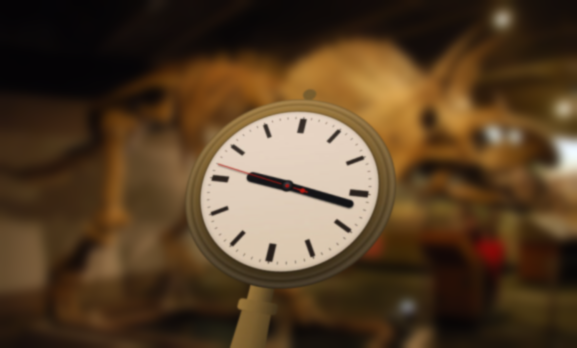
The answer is h=9 m=16 s=47
